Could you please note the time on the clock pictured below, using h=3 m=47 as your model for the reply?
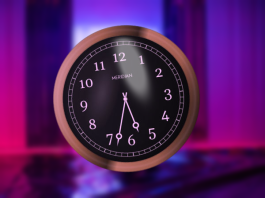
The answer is h=5 m=33
